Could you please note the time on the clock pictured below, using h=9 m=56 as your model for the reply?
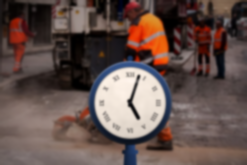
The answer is h=5 m=3
